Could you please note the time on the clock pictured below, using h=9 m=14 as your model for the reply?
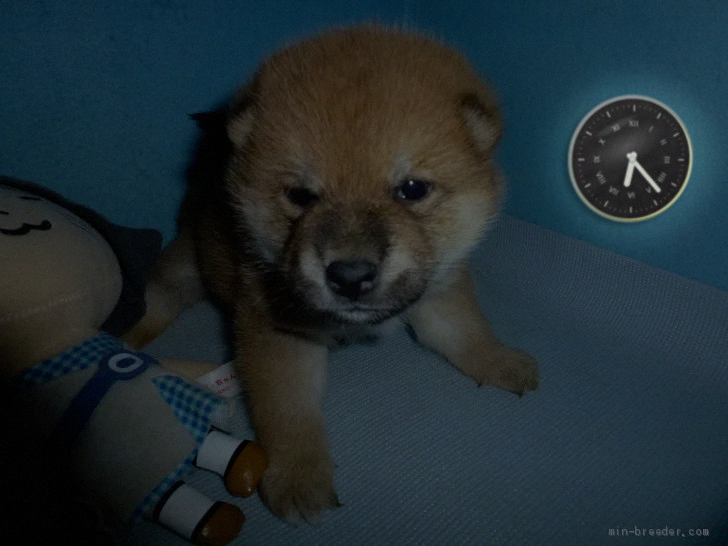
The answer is h=6 m=23
